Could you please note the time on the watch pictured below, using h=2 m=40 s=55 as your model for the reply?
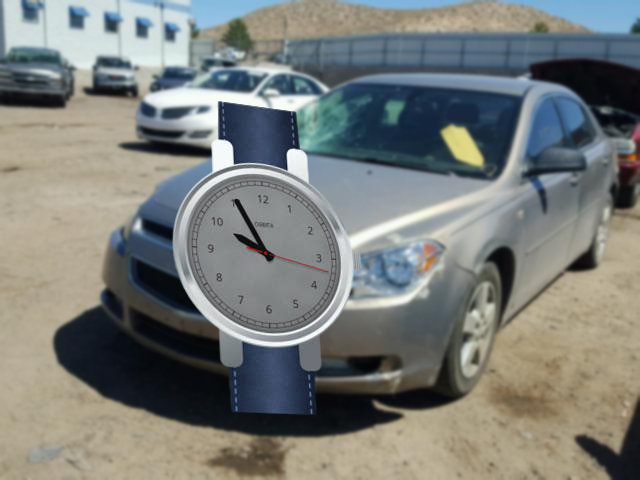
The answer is h=9 m=55 s=17
